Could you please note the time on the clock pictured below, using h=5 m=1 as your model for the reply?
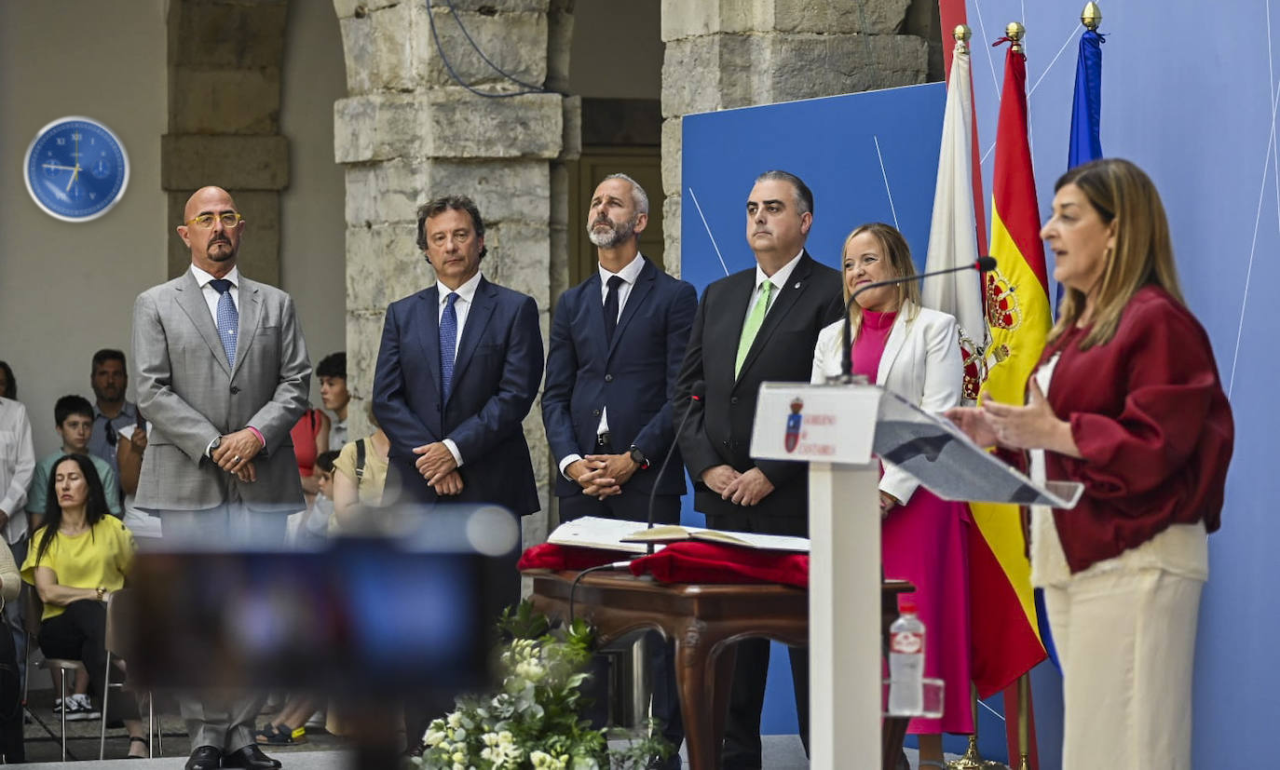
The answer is h=6 m=46
